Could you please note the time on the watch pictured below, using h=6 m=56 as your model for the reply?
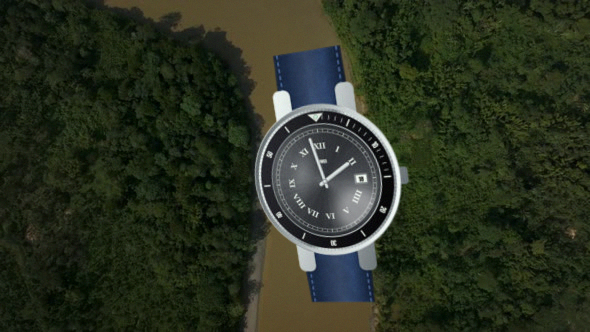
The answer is h=1 m=58
